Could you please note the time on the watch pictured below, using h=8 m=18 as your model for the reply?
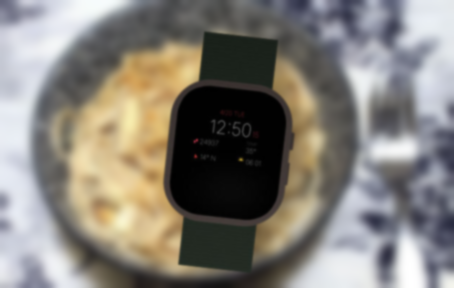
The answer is h=12 m=50
